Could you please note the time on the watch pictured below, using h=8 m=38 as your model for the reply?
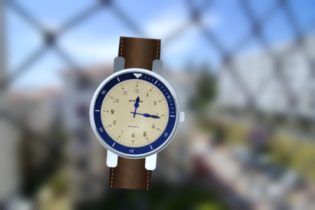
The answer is h=12 m=16
